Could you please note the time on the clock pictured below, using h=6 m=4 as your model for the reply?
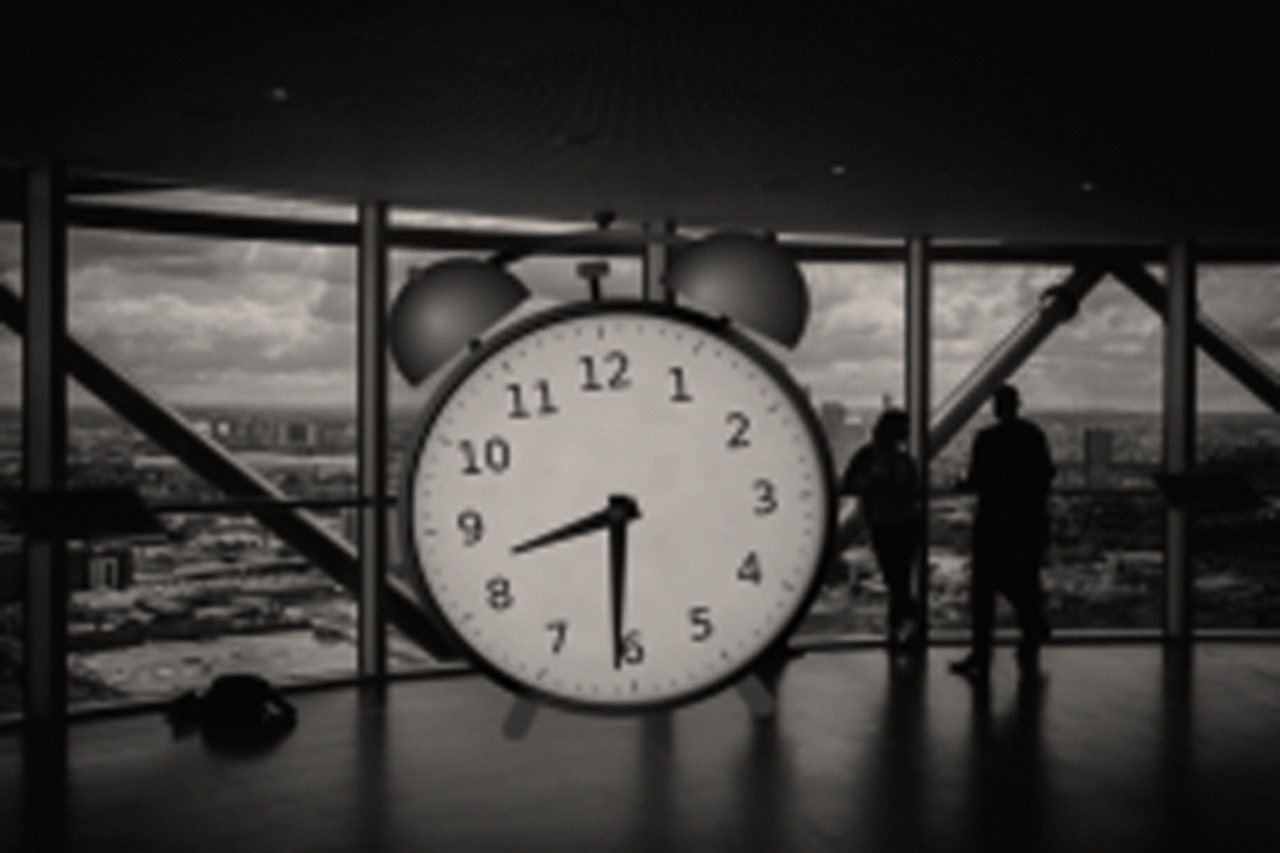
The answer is h=8 m=31
